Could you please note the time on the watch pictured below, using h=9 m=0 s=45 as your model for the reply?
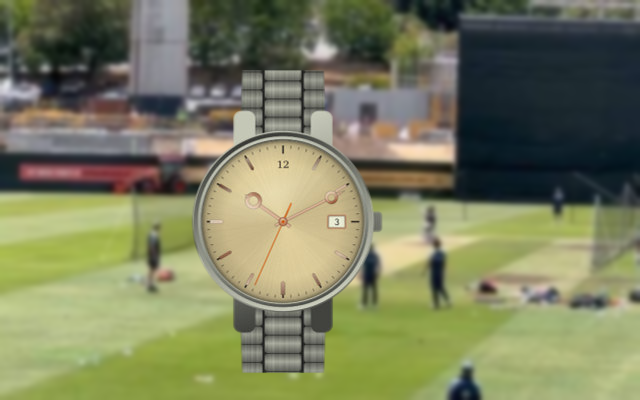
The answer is h=10 m=10 s=34
